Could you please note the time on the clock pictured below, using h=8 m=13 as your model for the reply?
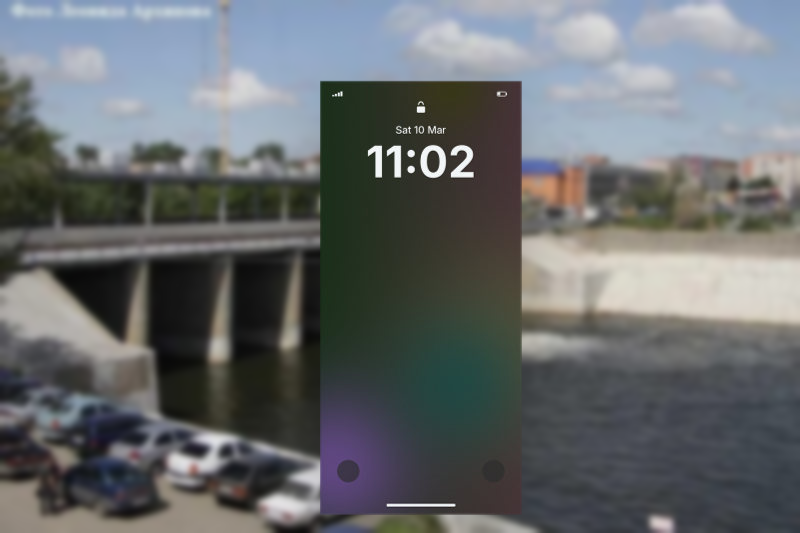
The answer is h=11 m=2
